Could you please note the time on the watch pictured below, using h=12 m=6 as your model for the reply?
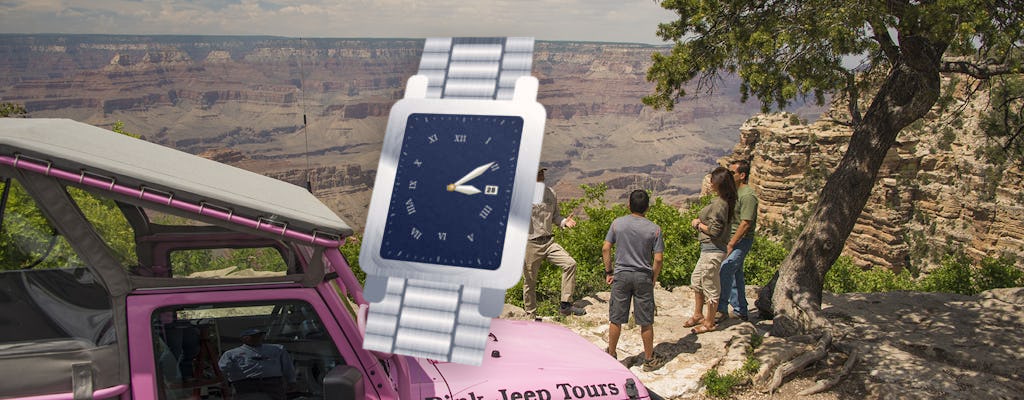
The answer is h=3 m=9
